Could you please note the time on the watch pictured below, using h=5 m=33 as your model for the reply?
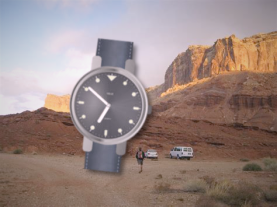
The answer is h=6 m=51
